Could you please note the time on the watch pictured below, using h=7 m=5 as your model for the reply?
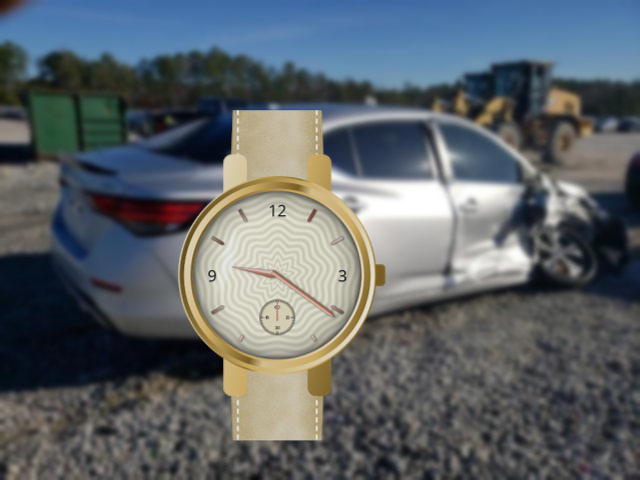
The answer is h=9 m=21
